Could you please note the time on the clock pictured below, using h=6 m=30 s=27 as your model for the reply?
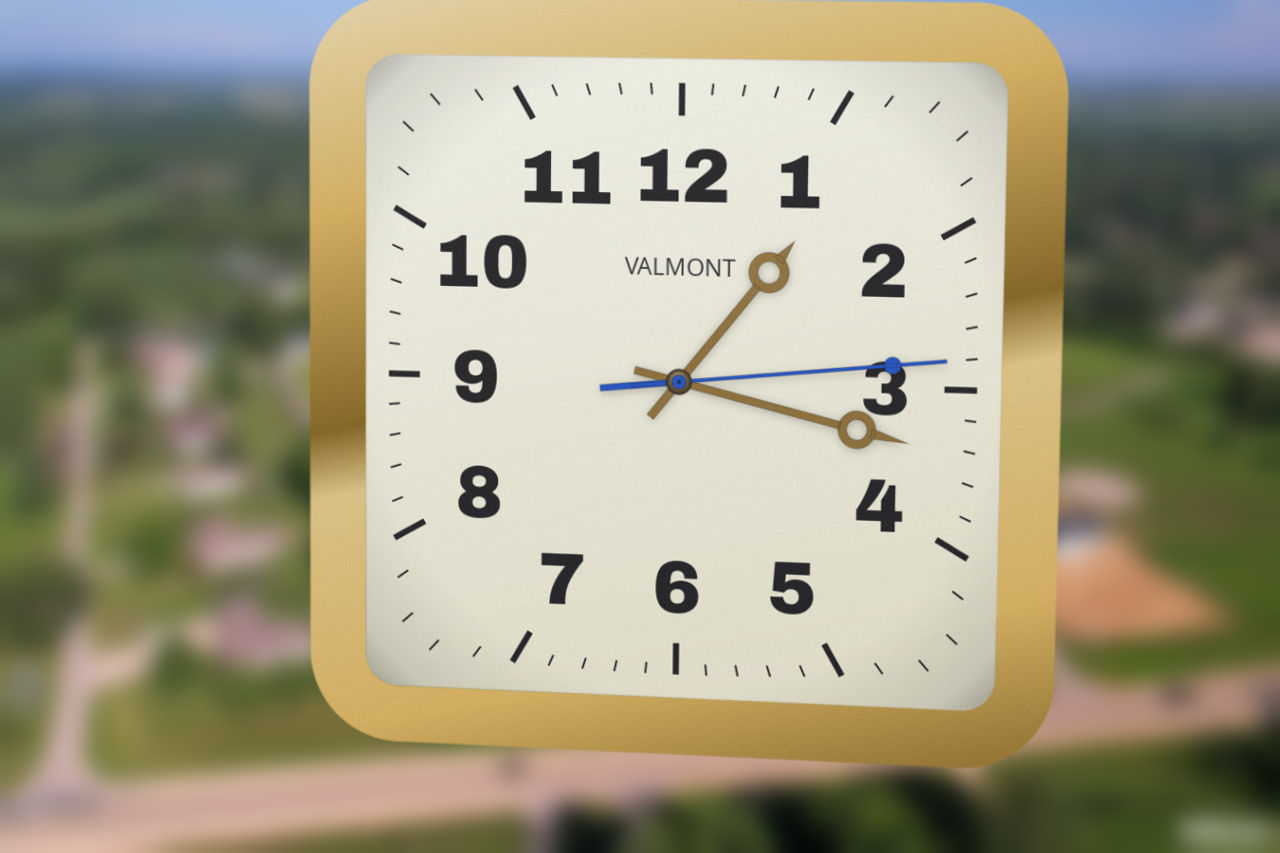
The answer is h=1 m=17 s=14
